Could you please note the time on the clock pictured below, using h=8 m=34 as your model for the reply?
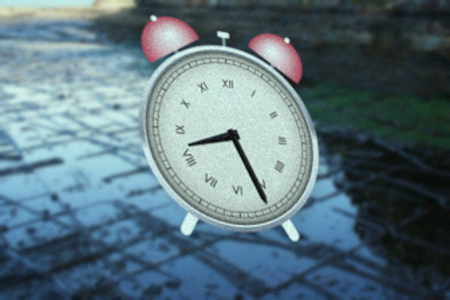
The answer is h=8 m=26
